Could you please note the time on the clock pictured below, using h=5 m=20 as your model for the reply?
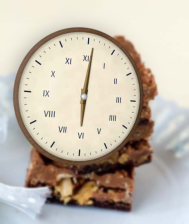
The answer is h=6 m=1
